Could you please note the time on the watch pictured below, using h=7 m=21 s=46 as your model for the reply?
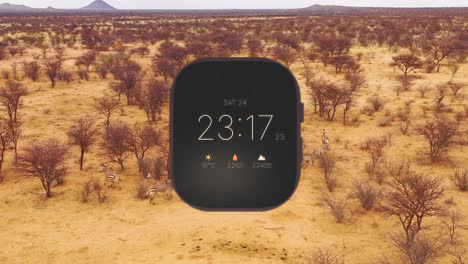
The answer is h=23 m=17 s=23
